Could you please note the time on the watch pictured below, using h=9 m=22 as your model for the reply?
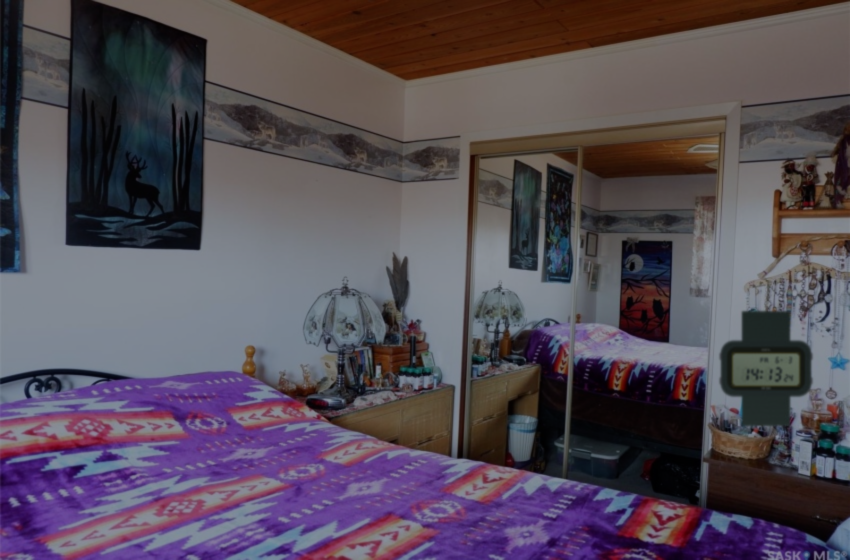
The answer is h=14 m=13
